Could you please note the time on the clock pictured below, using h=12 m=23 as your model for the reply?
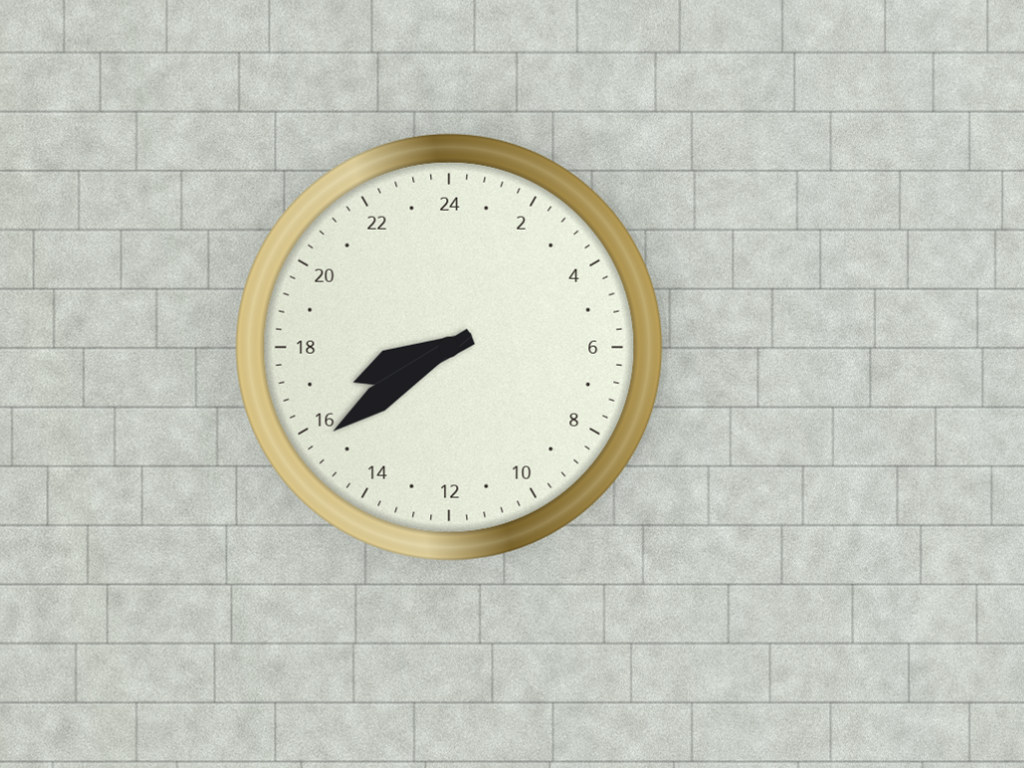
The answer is h=16 m=39
